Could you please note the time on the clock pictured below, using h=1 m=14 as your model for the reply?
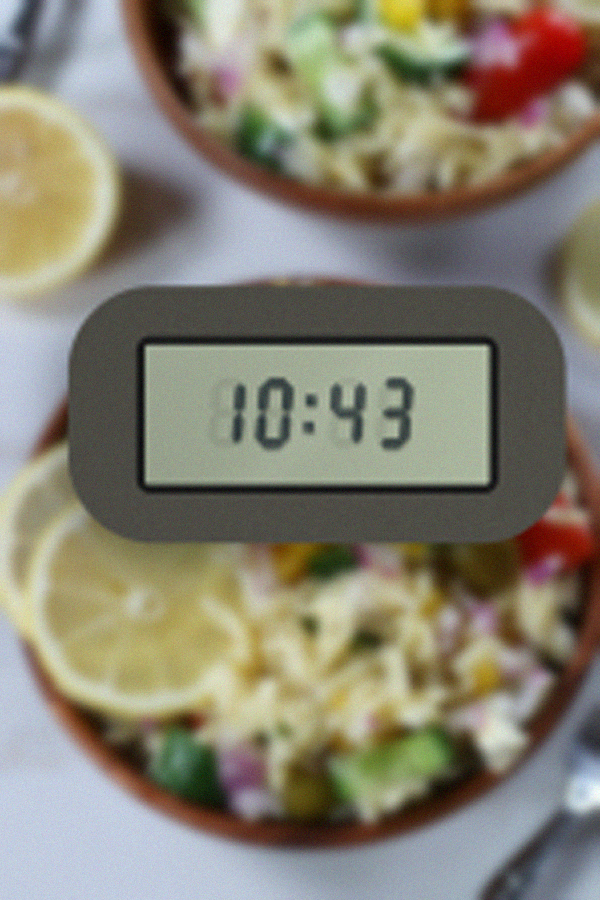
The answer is h=10 m=43
